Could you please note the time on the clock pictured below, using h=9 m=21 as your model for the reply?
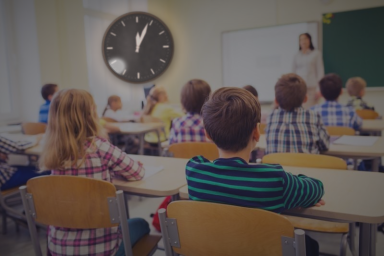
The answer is h=12 m=4
